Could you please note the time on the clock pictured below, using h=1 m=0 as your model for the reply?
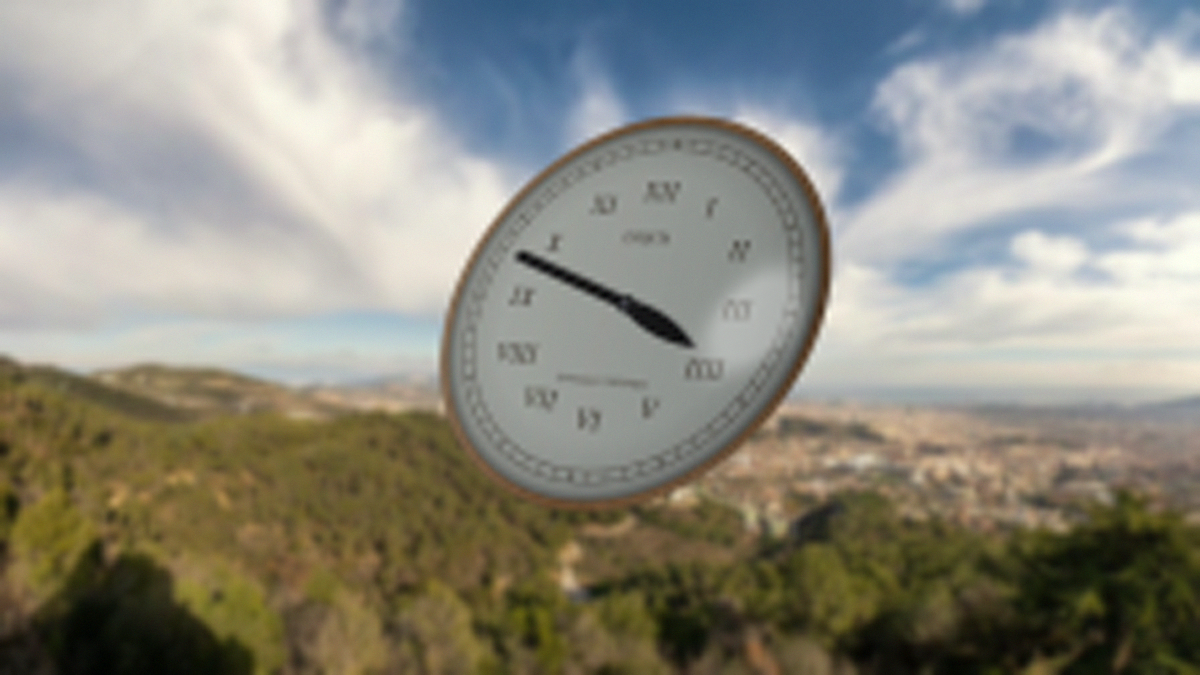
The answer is h=3 m=48
